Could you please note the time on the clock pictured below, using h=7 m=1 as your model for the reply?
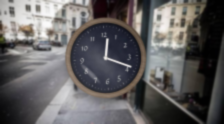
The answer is h=12 m=19
